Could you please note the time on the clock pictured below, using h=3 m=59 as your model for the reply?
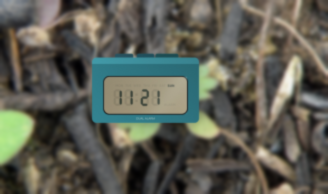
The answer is h=11 m=21
